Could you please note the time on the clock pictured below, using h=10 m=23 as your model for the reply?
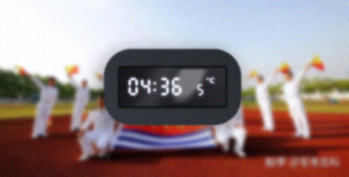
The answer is h=4 m=36
